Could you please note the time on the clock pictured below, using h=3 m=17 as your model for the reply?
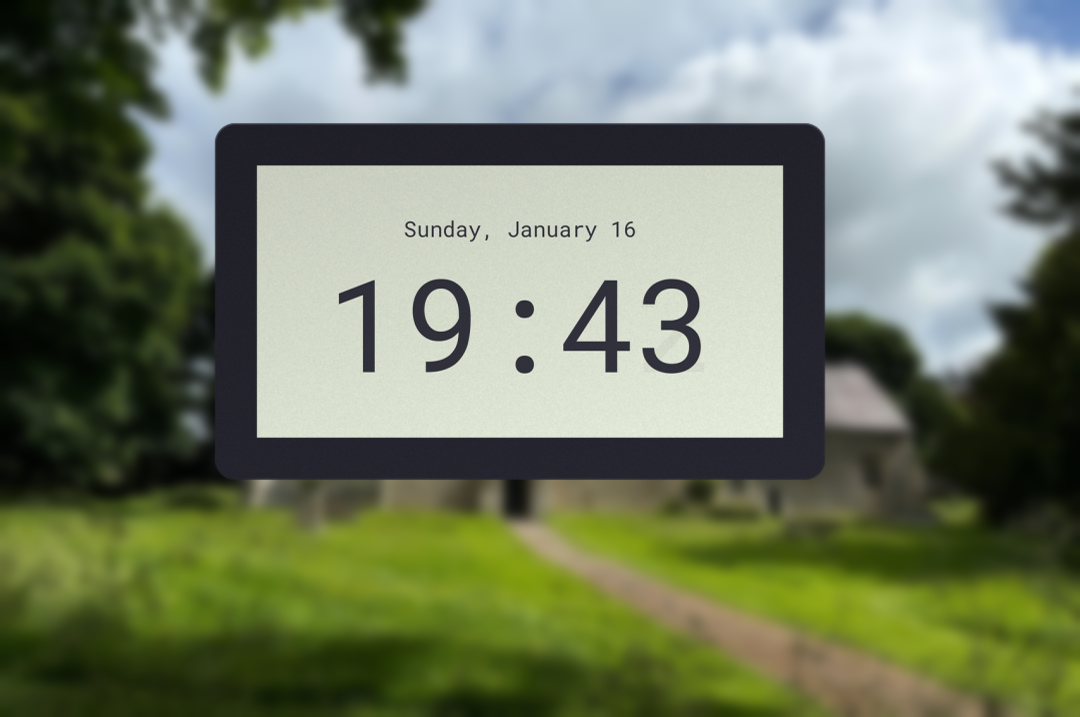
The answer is h=19 m=43
